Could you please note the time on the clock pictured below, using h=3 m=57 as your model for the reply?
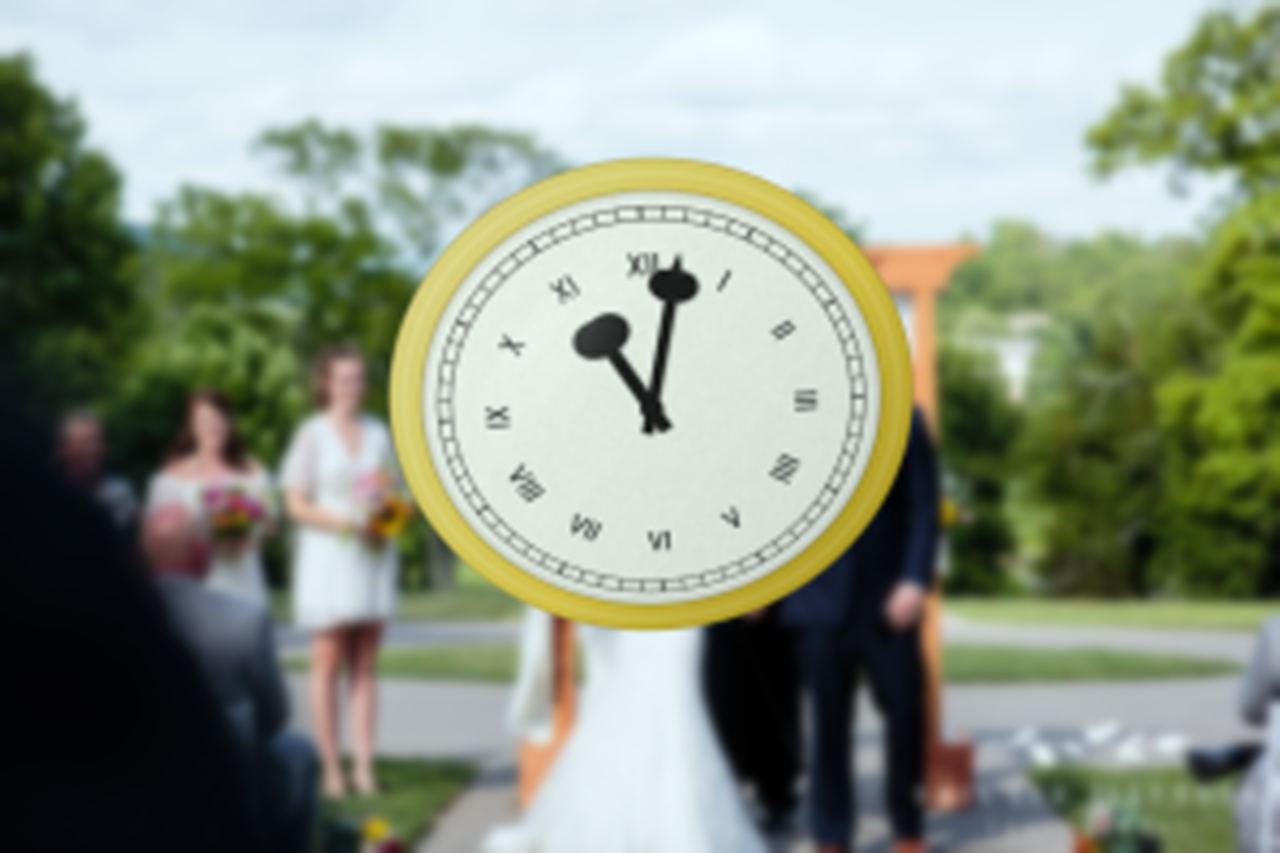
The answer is h=11 m=2
